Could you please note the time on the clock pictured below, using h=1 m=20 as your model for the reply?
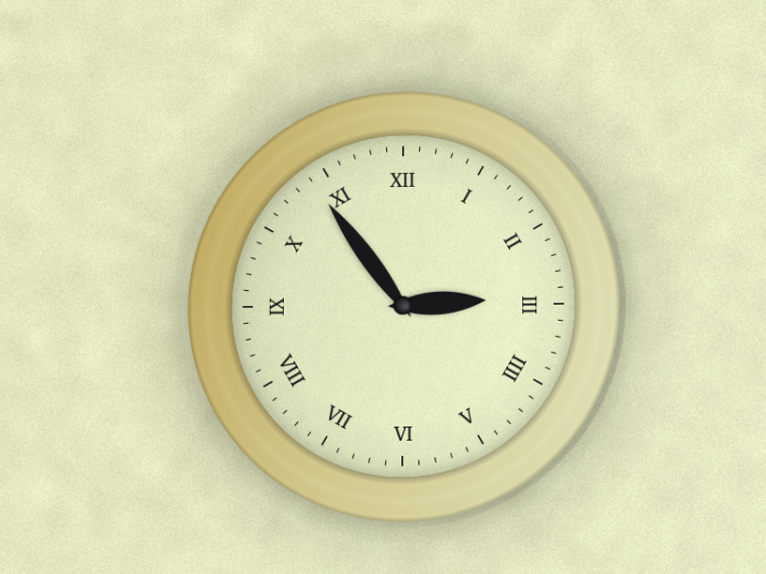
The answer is h=2 m=54
